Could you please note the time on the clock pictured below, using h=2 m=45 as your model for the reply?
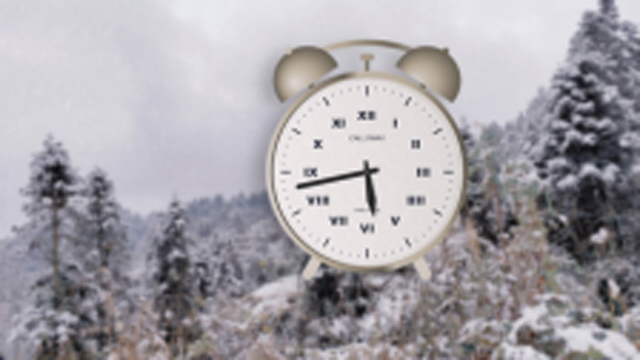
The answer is h=5 m=43
